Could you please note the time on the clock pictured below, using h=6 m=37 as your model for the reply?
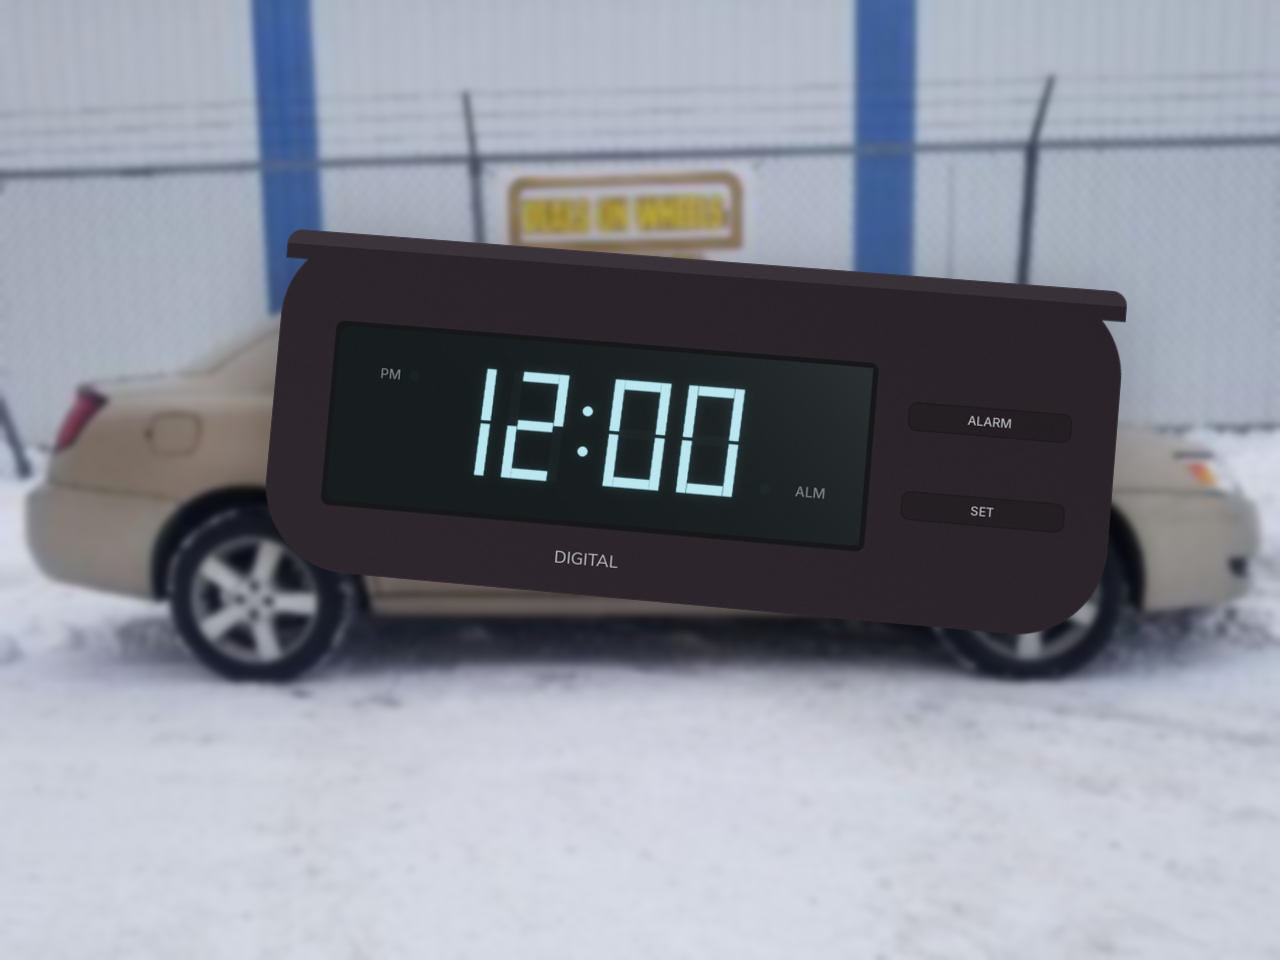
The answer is h=12 m=0
